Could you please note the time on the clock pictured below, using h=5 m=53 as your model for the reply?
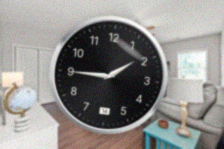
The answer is h=1 m=45
